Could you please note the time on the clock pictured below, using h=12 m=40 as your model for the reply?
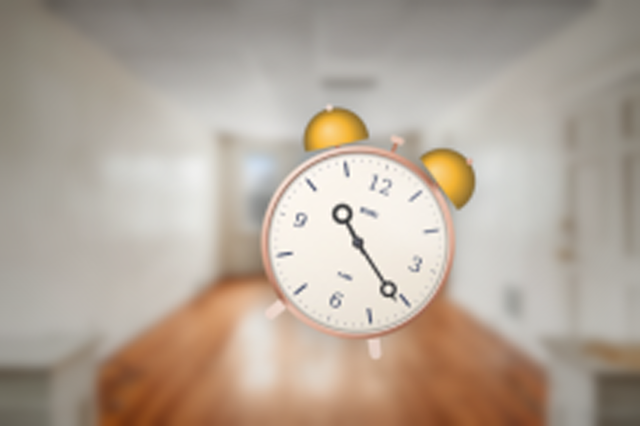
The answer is h=10 m=21
